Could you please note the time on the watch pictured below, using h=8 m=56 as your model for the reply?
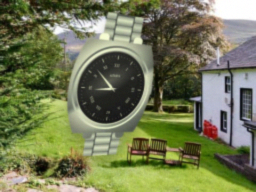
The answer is h=8 m=52
